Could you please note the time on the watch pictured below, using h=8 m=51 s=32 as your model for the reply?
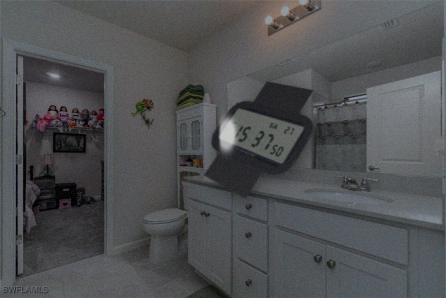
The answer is h=15 m=37 s=50
